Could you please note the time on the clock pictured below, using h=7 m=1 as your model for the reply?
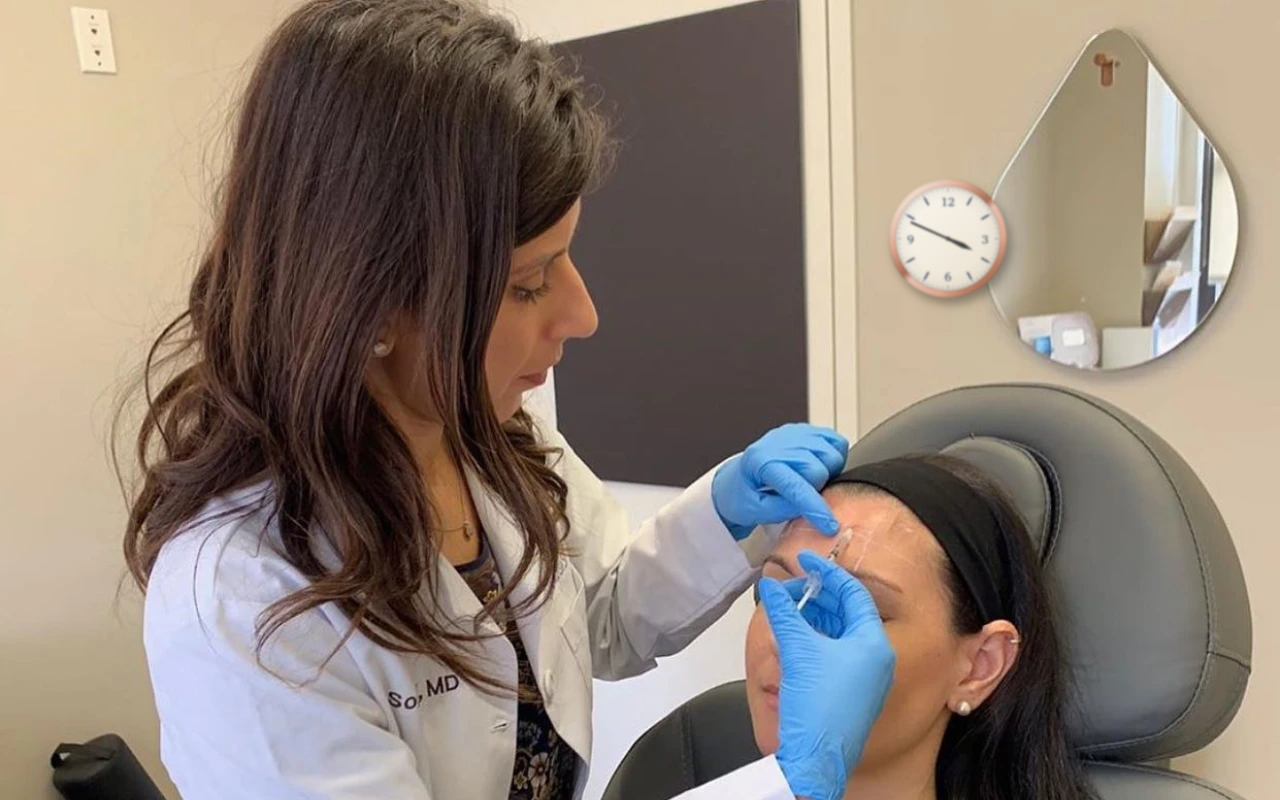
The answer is h=3 m=49
